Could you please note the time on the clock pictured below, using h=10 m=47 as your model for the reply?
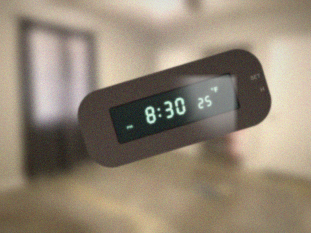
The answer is h=8 m=30
